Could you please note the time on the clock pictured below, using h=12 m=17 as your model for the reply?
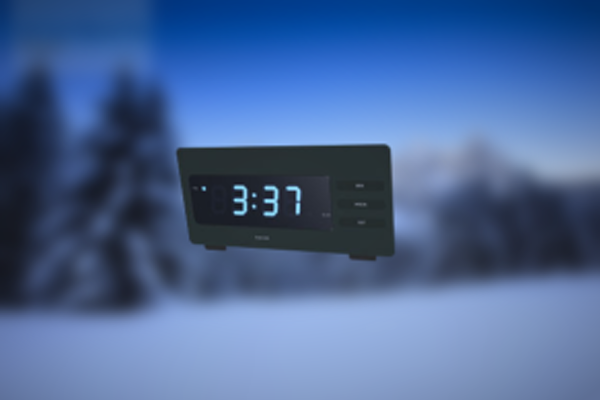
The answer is h=3 m=37
